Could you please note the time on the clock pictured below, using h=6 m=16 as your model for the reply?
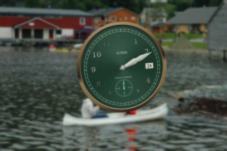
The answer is h=2 m=11
